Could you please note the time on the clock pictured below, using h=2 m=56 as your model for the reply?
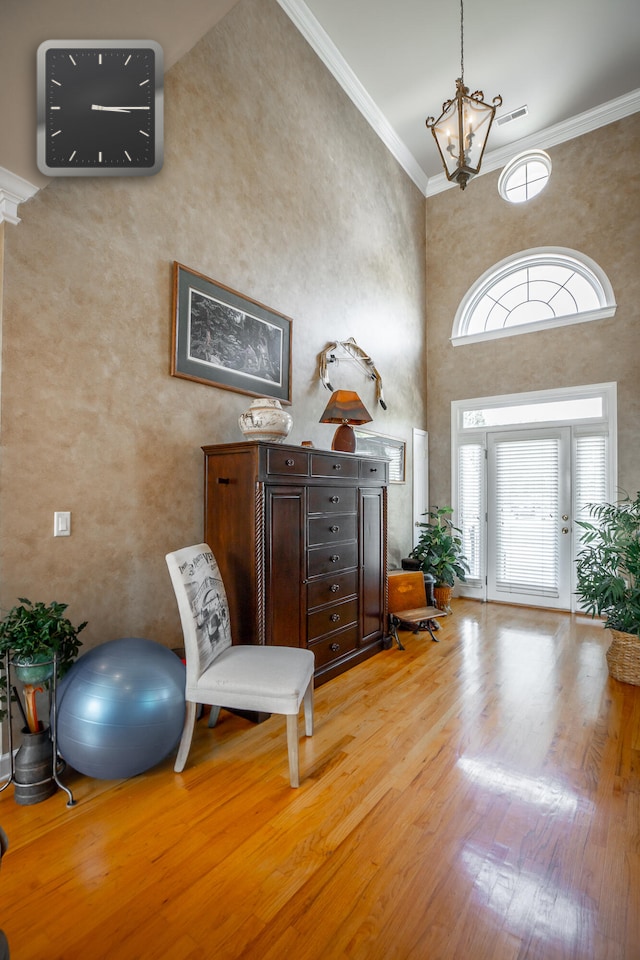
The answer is h=3 m=15
